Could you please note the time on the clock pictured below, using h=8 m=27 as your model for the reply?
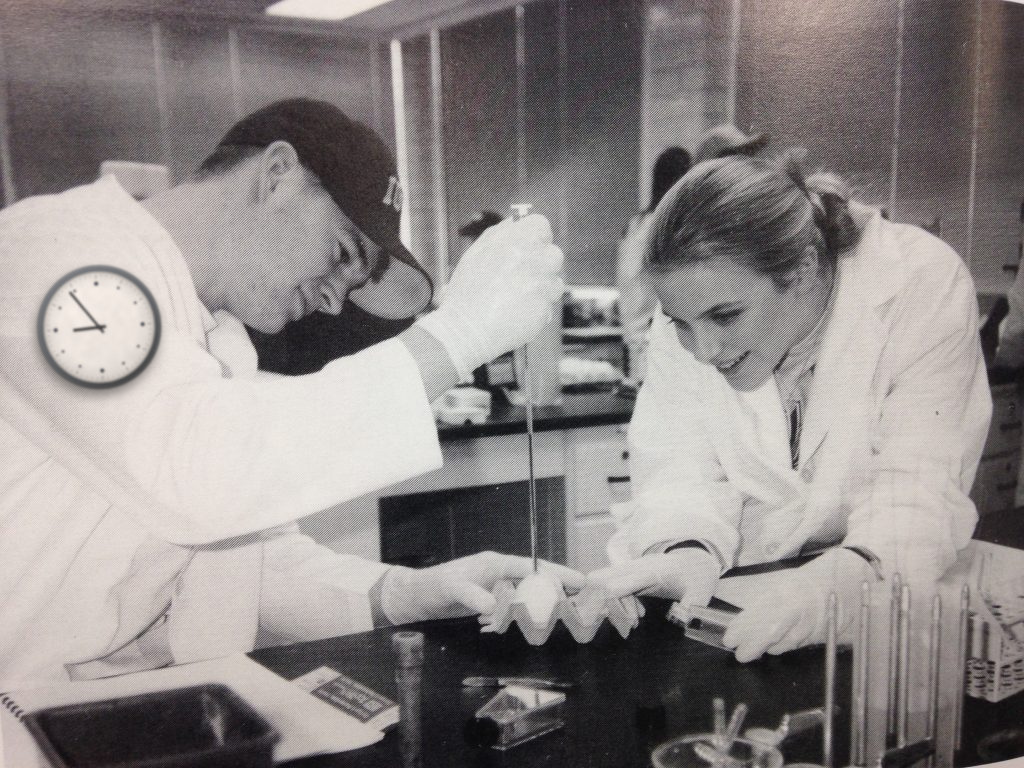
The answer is h=8 m=54
